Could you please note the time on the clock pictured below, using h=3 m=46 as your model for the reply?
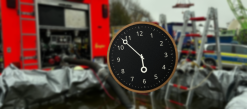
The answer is h=5 m=53
